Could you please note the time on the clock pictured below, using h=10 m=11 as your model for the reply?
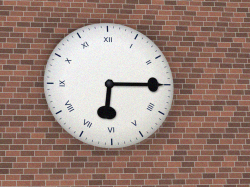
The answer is h=6 m=15
